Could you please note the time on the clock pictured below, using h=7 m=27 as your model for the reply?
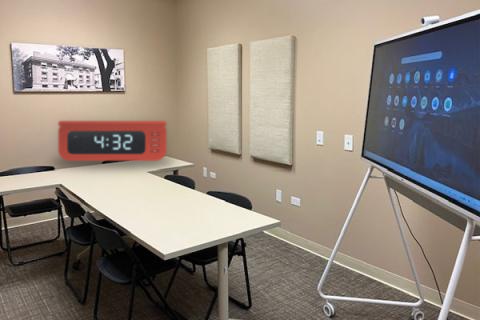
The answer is h=4 m=32
